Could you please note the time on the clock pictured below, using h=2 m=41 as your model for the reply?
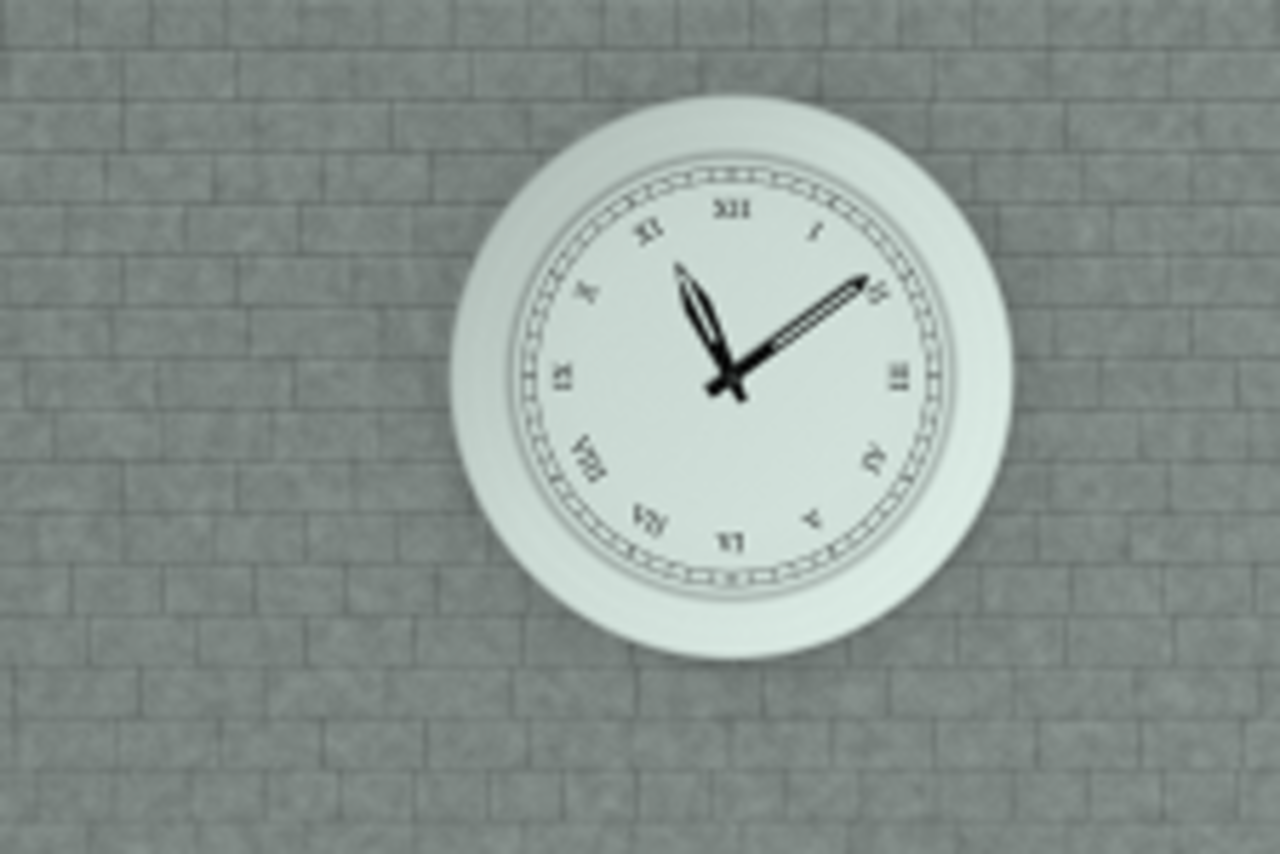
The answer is h=11 m=9
